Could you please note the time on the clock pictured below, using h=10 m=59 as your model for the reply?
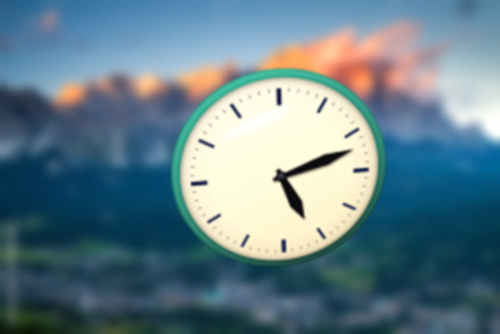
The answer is h=5 m=12
